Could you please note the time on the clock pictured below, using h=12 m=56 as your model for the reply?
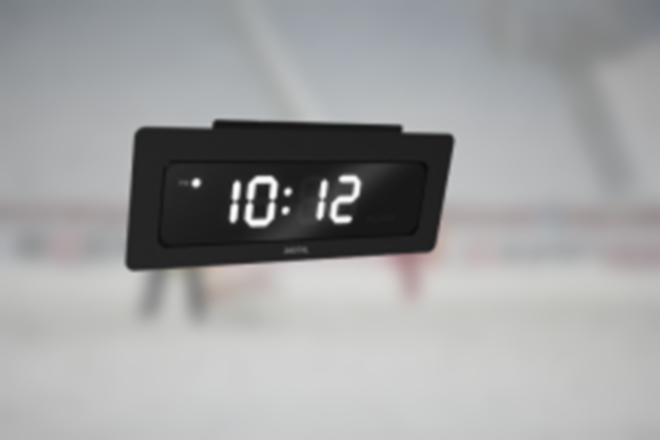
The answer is h=10 m=12
